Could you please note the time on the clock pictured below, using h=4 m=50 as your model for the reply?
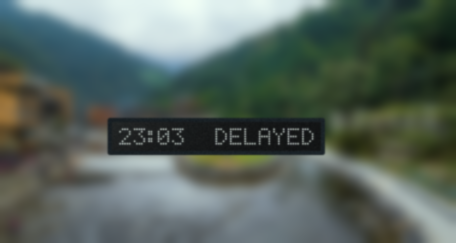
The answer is h=23 m=3
